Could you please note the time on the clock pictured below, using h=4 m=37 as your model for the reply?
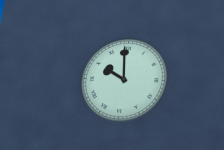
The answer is h=9 m=59
